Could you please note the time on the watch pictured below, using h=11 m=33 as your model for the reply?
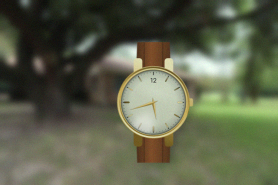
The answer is h=5 m=42
